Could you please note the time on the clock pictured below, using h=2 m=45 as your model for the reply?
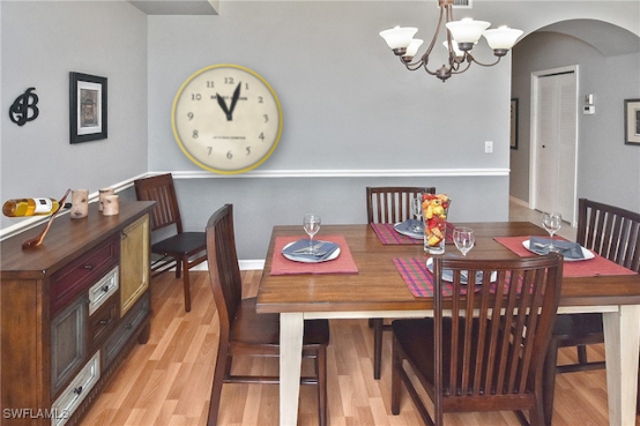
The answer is h=11 m=3
